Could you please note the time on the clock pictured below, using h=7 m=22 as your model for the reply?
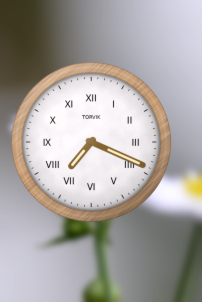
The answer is h=7 m=19
